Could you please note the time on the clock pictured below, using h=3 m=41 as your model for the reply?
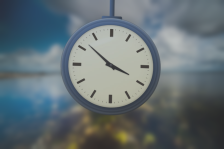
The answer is h=3 m=52
